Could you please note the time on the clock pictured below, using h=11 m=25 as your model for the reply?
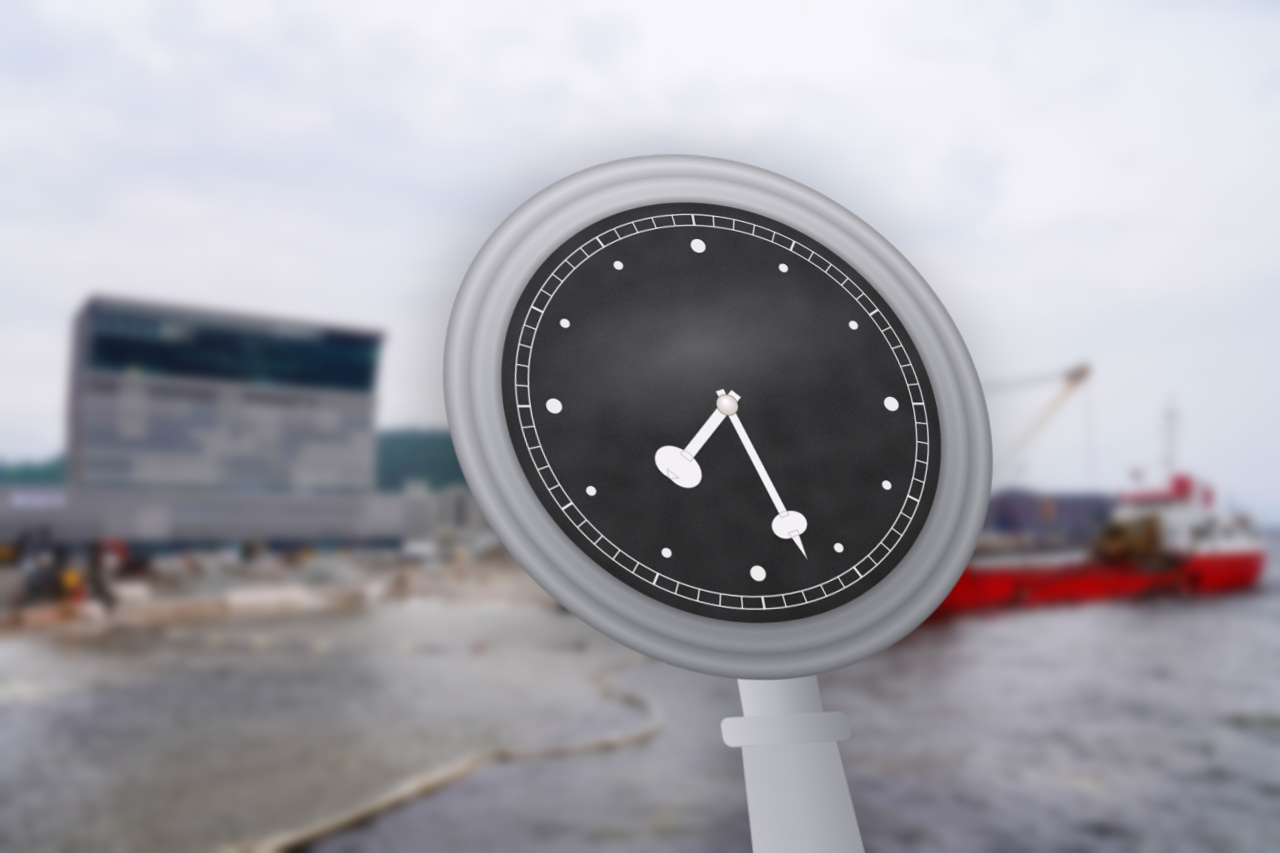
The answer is h=7 m=27
